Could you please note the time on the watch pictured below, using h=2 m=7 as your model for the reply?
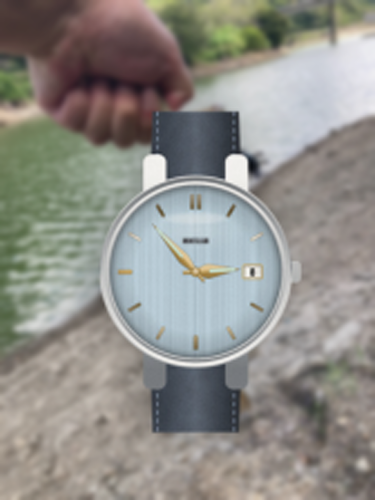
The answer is h=2 m=53
